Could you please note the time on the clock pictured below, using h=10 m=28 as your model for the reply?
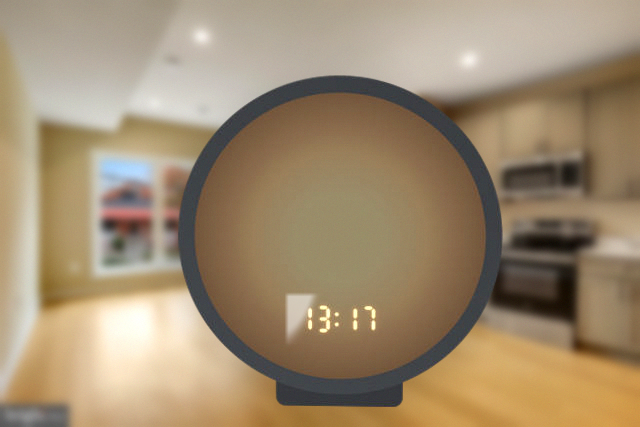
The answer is h=13 m=17
